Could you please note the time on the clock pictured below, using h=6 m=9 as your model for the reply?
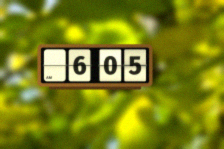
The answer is h=6 m=5
